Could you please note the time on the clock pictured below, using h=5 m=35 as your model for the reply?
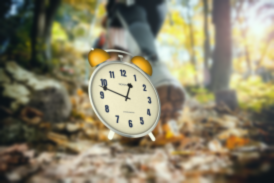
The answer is h=12 m=48
